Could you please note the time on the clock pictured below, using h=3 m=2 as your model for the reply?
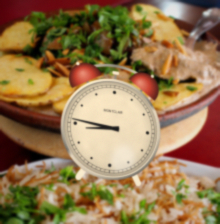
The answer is h=8 m=46
